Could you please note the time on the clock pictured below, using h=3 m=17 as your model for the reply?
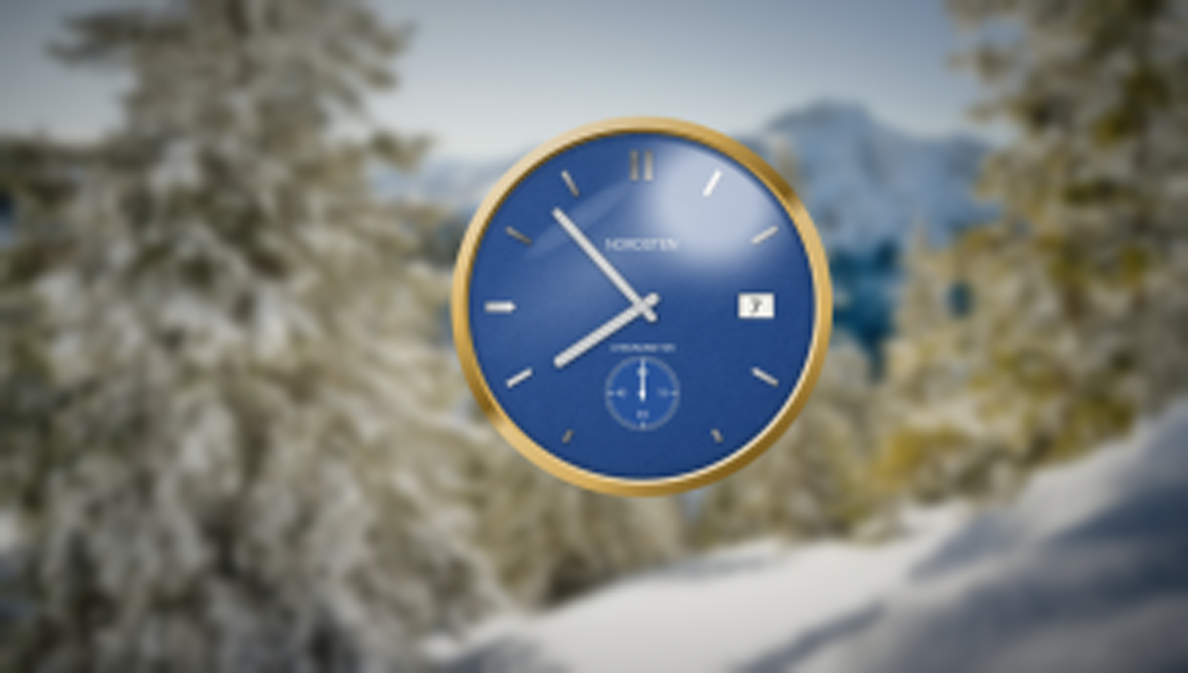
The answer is h=7 m=53
